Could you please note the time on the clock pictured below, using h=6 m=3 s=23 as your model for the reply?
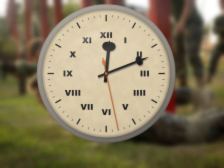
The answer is h=12 m=11 s=28
